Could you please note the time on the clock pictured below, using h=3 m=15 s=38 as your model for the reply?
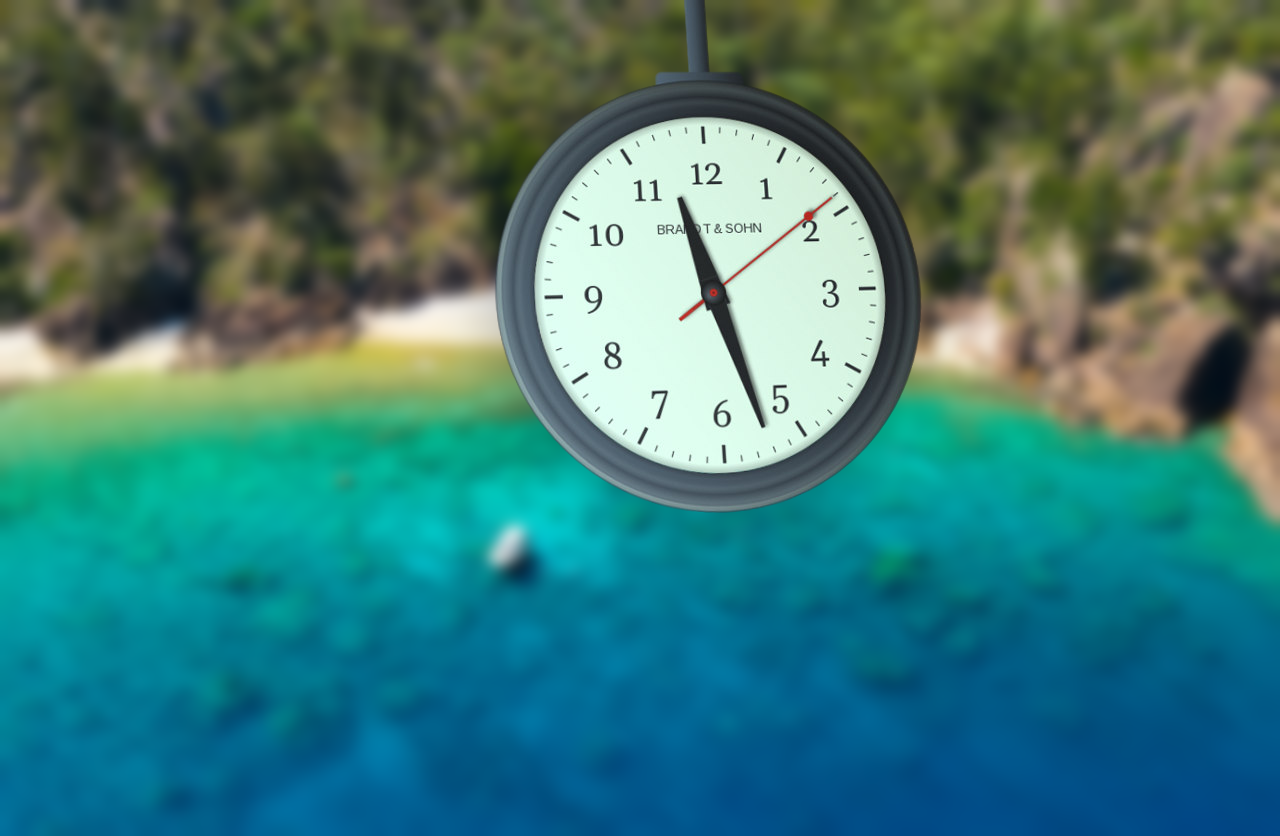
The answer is h=11 m=27 s=9
